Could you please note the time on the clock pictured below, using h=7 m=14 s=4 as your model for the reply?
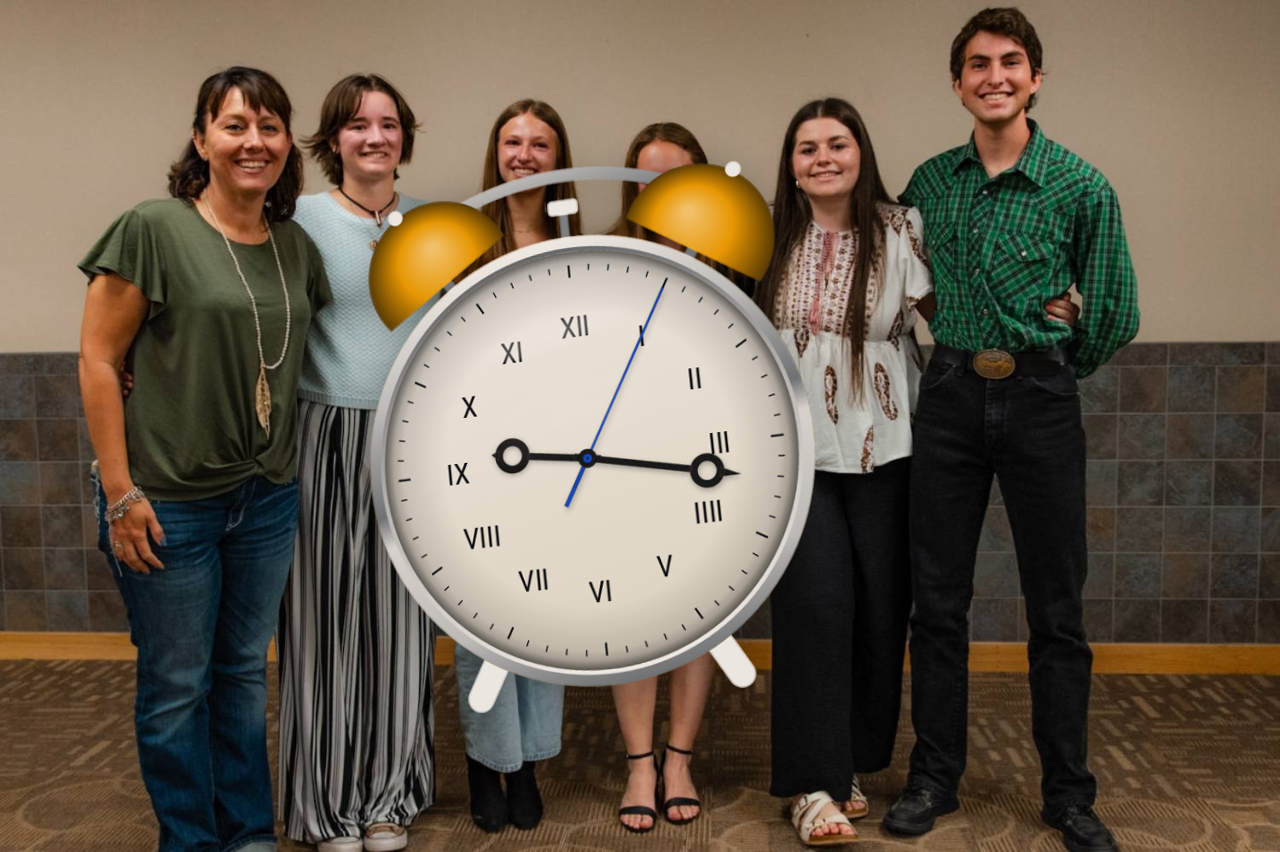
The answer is h=9 m=17 s=5
